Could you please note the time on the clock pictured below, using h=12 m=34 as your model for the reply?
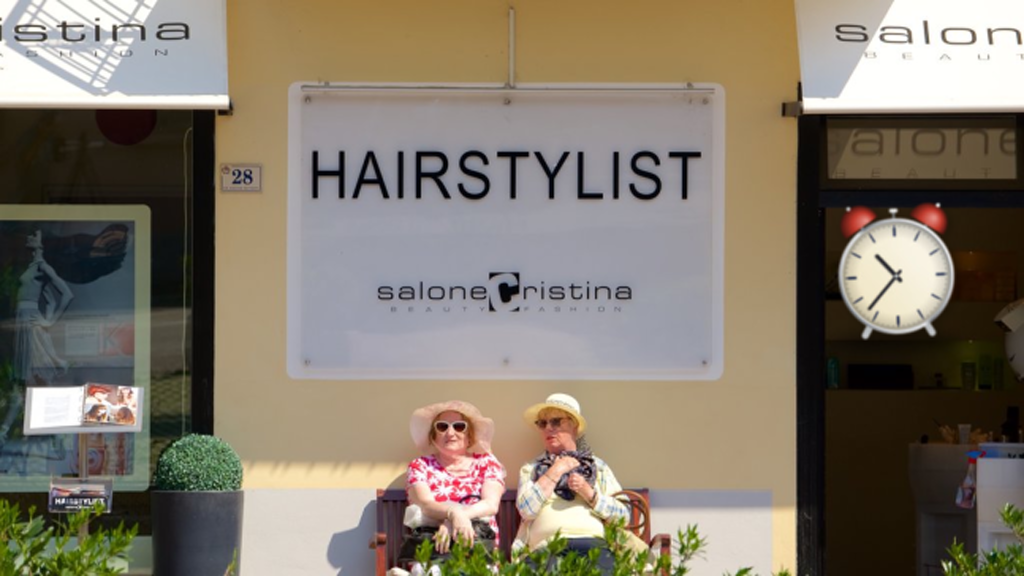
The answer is h=10 m=37
